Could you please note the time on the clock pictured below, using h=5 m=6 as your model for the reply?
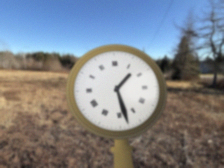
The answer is h=1 m=28
